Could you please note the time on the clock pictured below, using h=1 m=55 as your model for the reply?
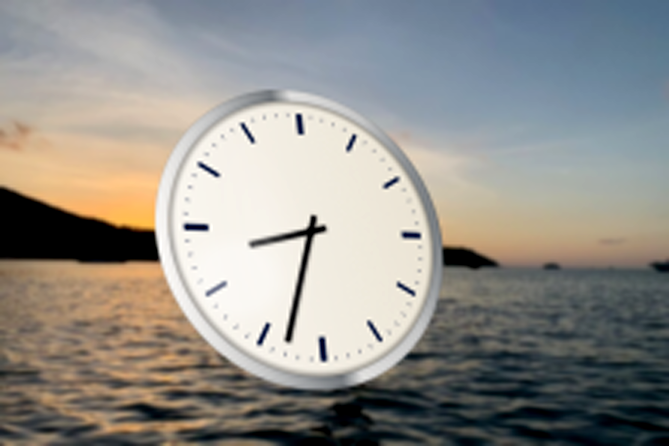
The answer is h=8 m=33
